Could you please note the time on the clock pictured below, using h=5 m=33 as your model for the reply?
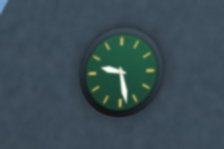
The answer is h=9 m=28
